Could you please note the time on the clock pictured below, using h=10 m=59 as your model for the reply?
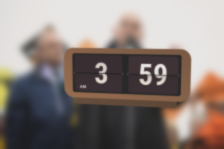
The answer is h=3 m=59
